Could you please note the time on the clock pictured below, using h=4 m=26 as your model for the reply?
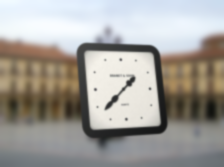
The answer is h=1 m=38
